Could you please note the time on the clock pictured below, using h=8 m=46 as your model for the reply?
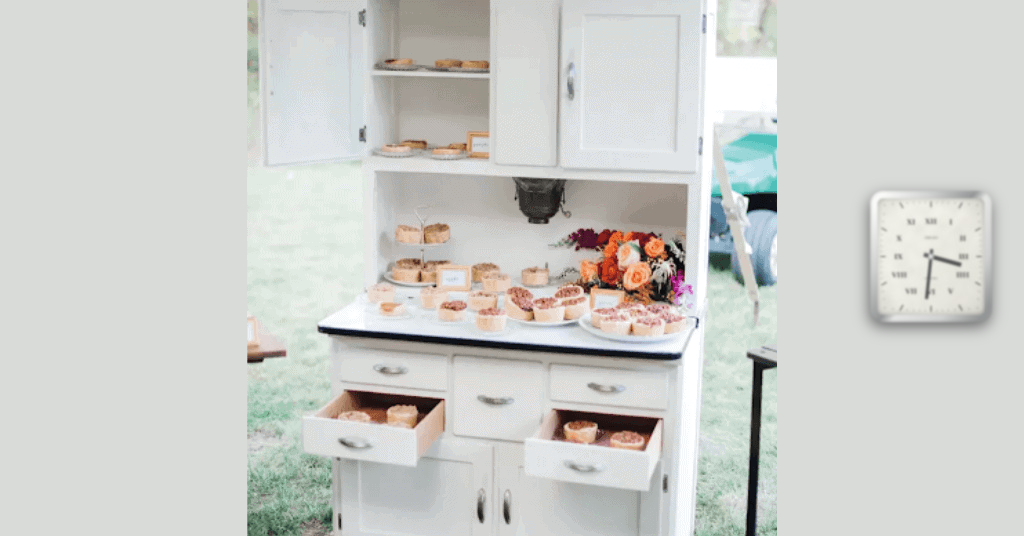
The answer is h=3 m=31
